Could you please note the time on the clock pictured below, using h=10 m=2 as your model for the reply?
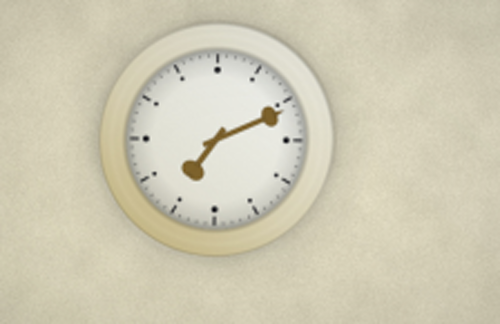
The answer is h=7 m=11
